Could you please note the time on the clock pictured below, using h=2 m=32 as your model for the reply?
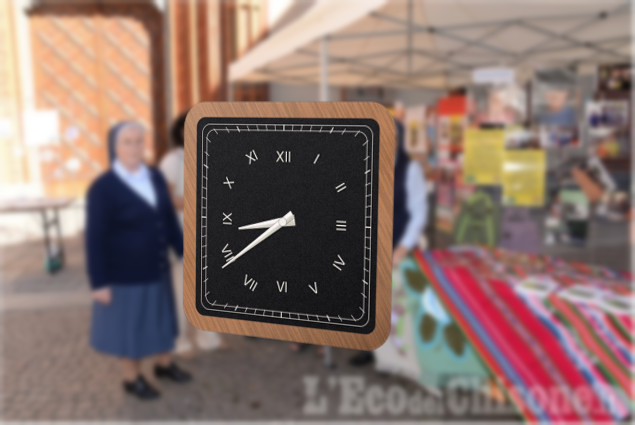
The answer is h=8 m=39
